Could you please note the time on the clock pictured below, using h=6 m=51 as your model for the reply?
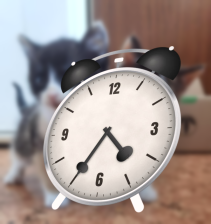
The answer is h=4 m=35
